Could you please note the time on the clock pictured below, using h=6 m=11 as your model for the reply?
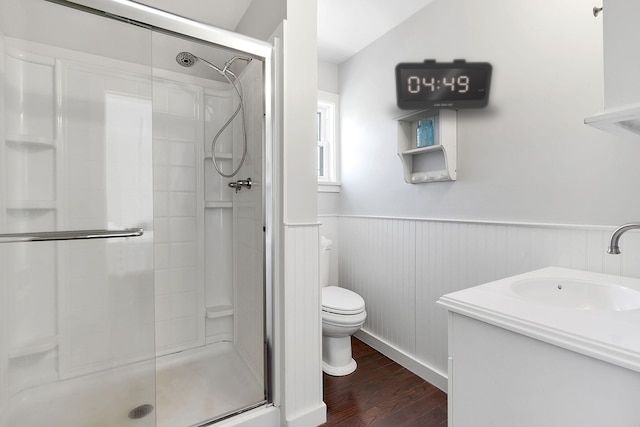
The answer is h=4 m=49
